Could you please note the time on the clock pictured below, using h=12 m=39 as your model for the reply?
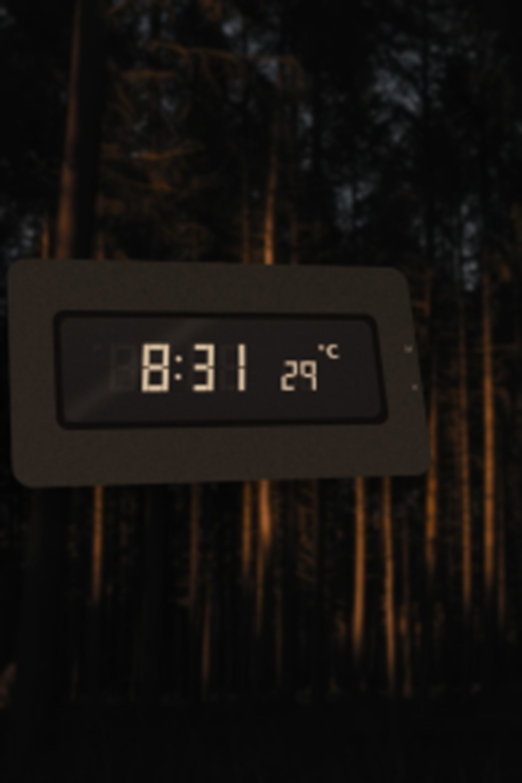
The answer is h=8 m=31
